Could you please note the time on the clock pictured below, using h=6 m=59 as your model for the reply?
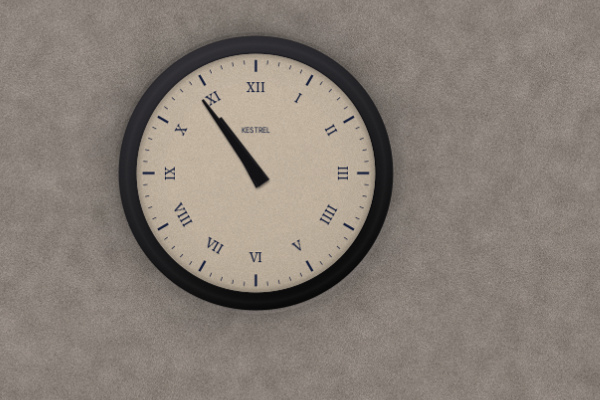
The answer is h=10 m=54
